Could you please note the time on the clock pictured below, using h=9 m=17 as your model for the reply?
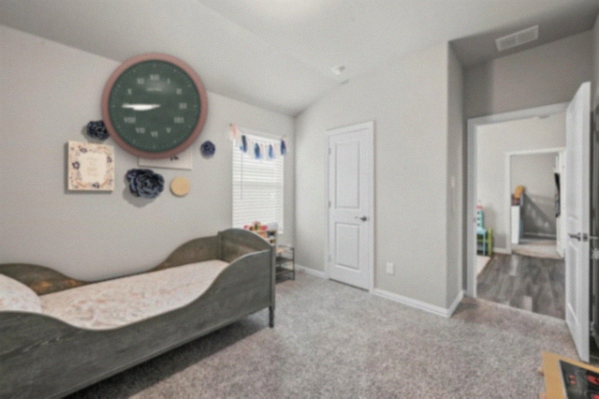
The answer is h=8 m=45
